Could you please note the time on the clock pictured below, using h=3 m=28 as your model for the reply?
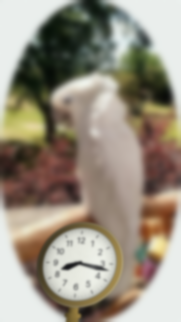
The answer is h=8 m=17
